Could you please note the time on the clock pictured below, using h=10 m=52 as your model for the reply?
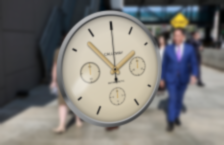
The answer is h=1 m=53
